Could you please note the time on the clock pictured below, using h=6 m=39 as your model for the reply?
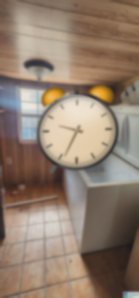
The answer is h=9 m=34
